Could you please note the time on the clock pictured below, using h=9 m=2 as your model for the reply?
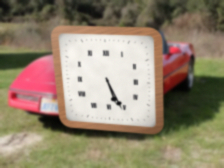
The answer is h=5 m=26
